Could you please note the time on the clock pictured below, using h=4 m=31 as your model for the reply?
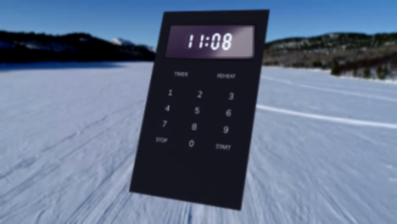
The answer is h=11 m=8
